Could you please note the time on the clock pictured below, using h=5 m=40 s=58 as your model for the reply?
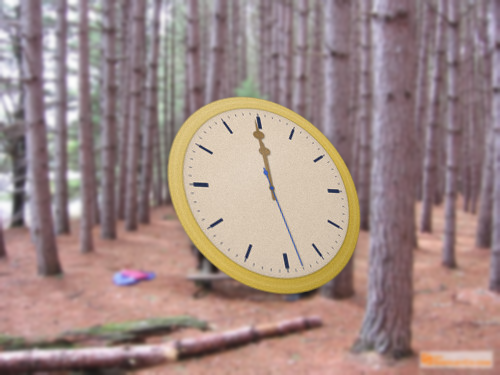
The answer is h=11 m=59 s=28
